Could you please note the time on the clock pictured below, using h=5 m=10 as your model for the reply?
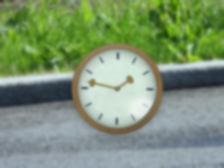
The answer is h=1 m=47
